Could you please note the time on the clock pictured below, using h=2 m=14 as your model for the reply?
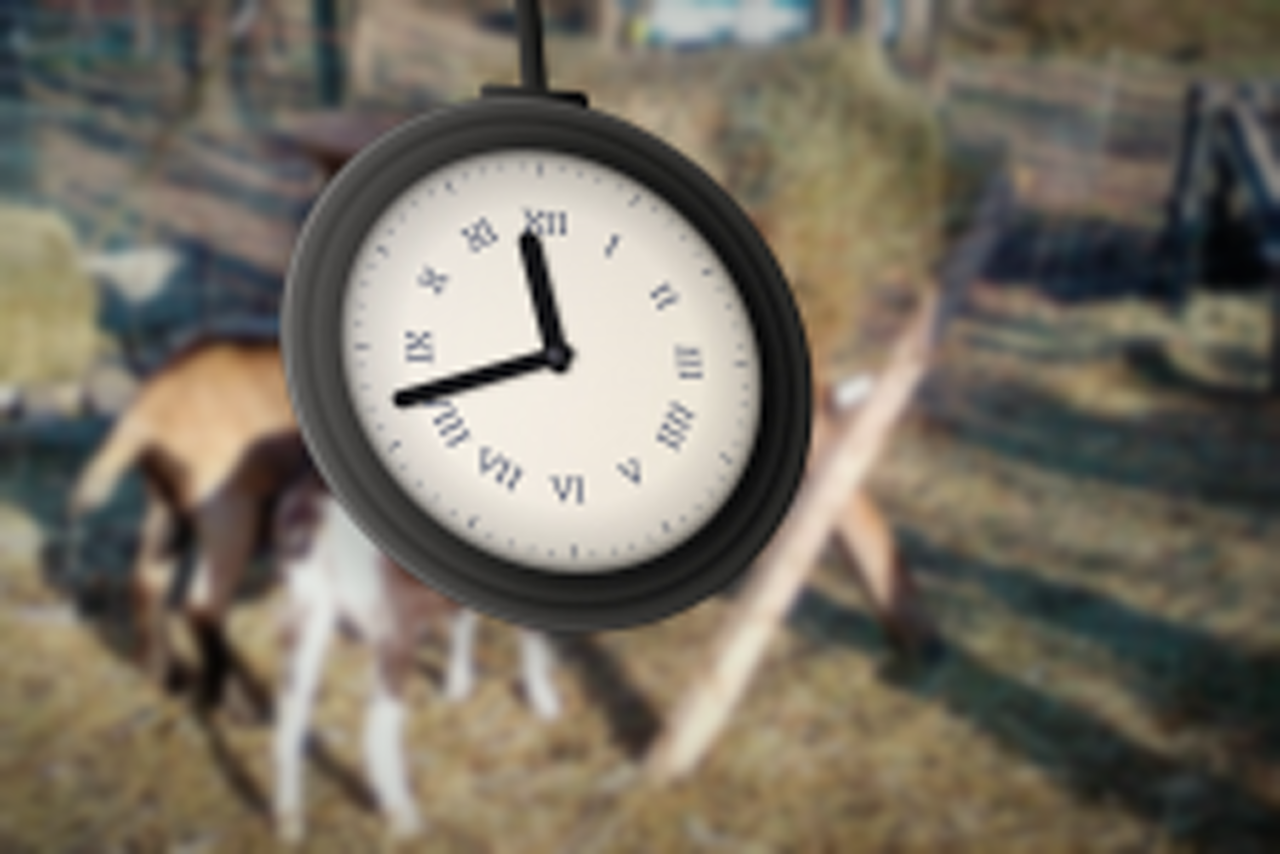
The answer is h=11 m=42
